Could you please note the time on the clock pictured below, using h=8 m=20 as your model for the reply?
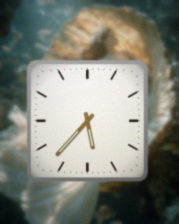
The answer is h=5 m=37
